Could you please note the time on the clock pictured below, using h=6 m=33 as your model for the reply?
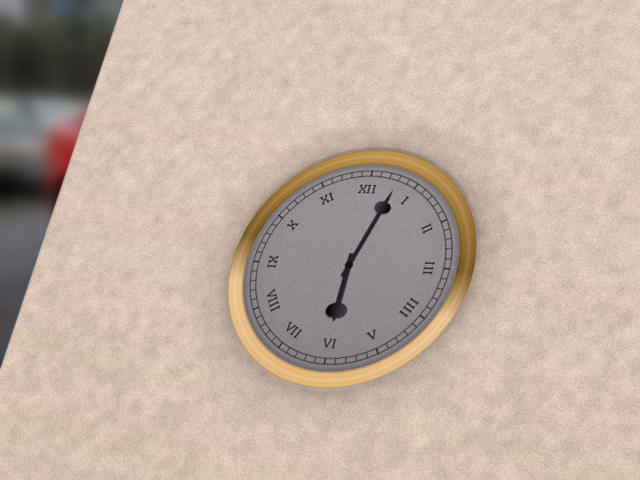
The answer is h=6 m=3
